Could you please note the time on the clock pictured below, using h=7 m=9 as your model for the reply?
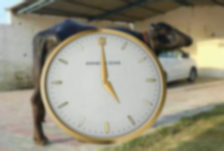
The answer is h=5 m=0
